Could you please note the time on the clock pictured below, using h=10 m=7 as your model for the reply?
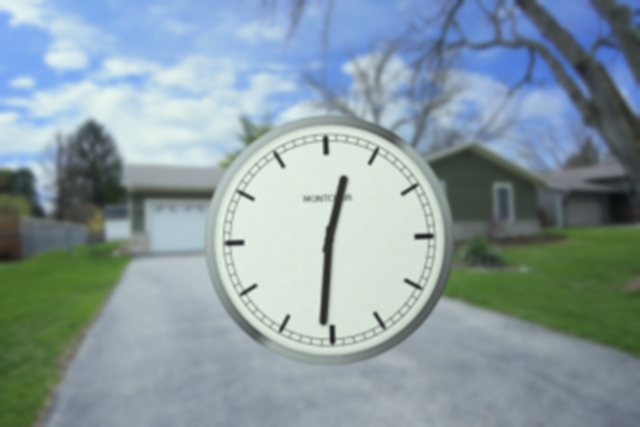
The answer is h=12 m=31
